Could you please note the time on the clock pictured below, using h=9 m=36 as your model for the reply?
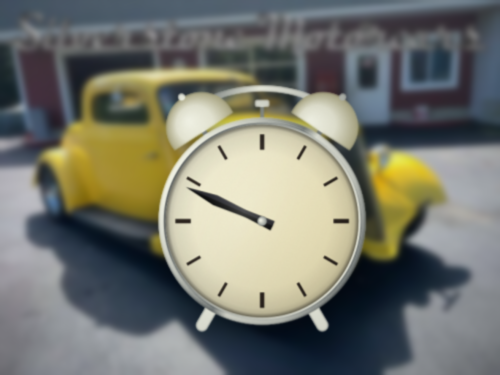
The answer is h=9 m=49
